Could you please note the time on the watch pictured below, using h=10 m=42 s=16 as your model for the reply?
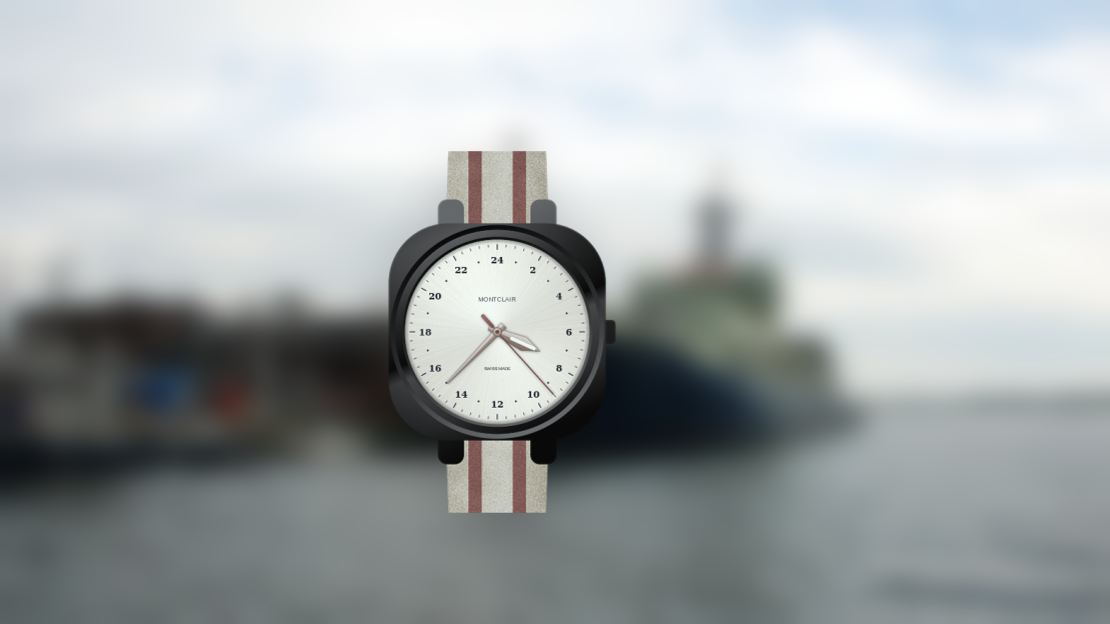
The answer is h=7 m=37 s=23
